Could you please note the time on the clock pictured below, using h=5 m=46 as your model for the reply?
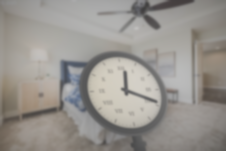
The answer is h=12 m=19
